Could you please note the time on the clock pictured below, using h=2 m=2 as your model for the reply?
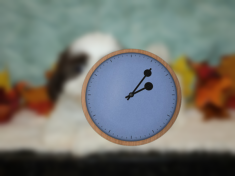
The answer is h=2 m=6
